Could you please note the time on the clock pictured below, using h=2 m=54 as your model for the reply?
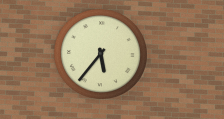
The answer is h=5 m=36
